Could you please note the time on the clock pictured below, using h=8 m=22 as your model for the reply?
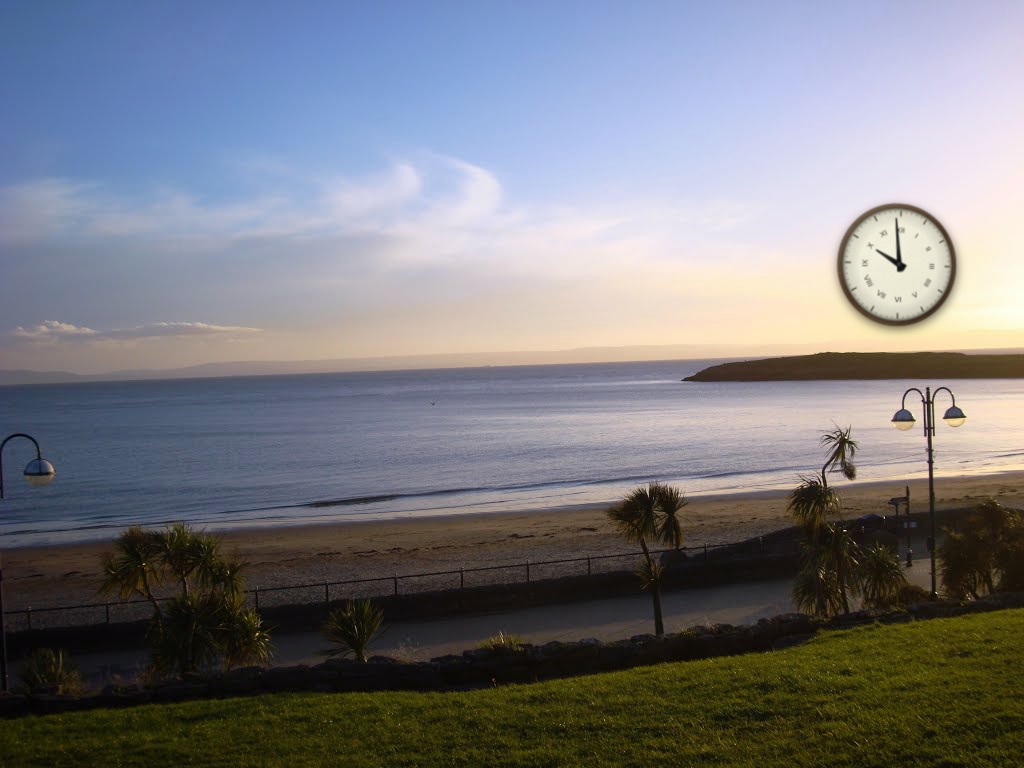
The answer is h=9 m=59
